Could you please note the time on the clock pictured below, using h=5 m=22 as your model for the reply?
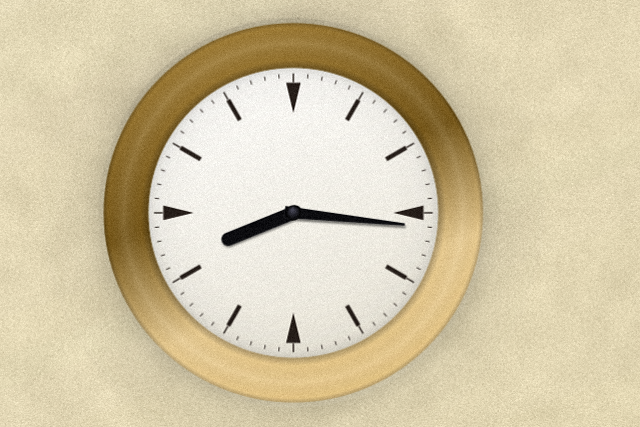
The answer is h=8 m=16
